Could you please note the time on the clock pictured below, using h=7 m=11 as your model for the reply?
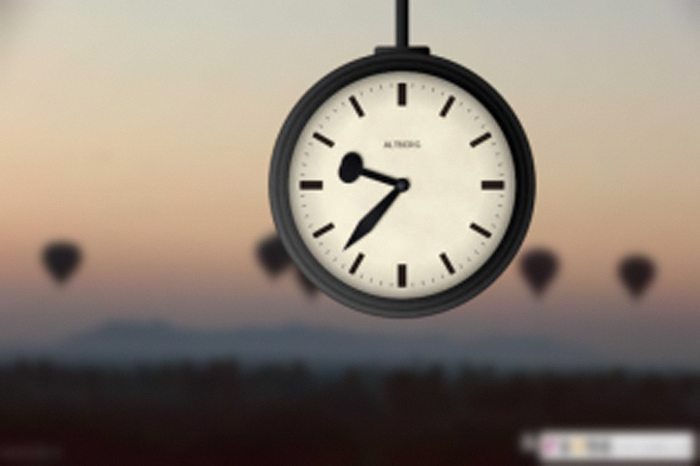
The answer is h=9 m=37
